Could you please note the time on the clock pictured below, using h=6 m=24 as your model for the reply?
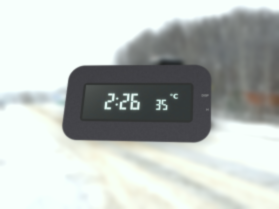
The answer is h=2 m=26
